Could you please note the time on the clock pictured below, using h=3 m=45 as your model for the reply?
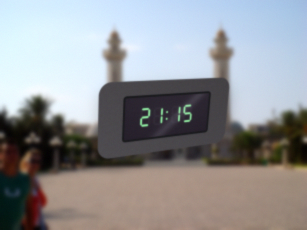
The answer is h=21 m=15
